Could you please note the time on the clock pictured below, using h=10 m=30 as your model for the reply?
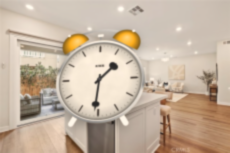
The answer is h=1 m=31
